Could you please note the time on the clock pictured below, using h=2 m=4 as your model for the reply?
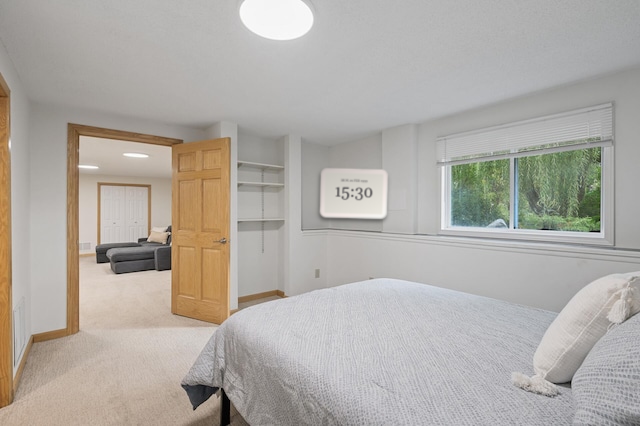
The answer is h=15 m=30
